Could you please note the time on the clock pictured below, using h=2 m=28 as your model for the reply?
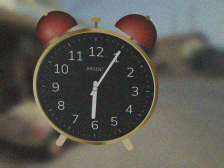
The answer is h=6 m=5
